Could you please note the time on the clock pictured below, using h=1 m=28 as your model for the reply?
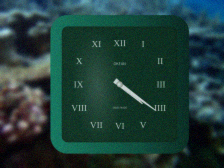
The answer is h=4 m=21
